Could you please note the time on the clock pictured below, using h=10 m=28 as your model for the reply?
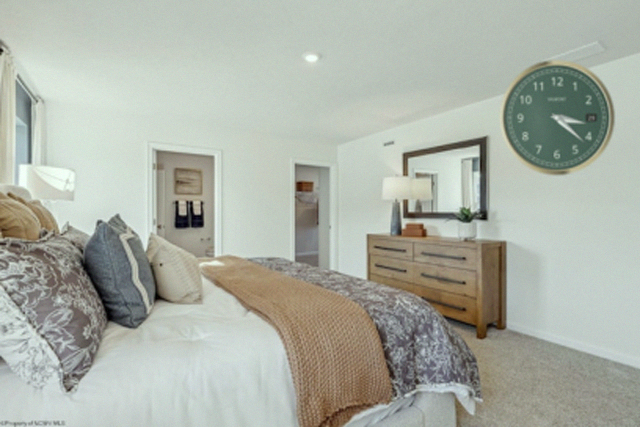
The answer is h=3 m=22
